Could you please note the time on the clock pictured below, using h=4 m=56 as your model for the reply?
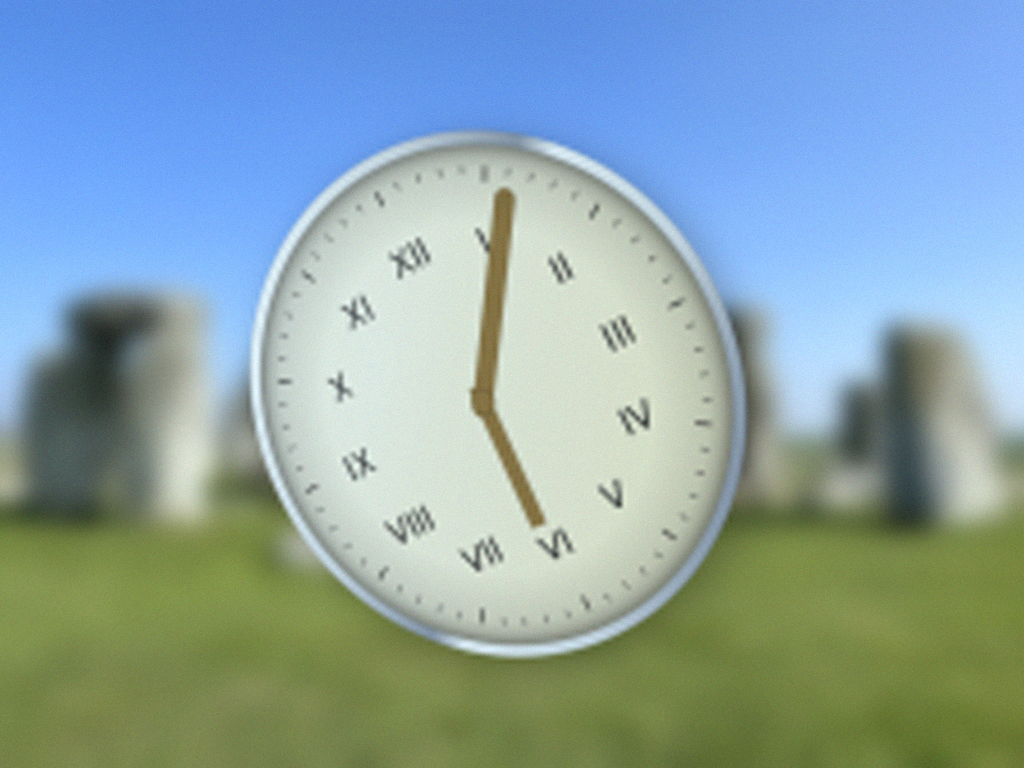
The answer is h=6 m=6
